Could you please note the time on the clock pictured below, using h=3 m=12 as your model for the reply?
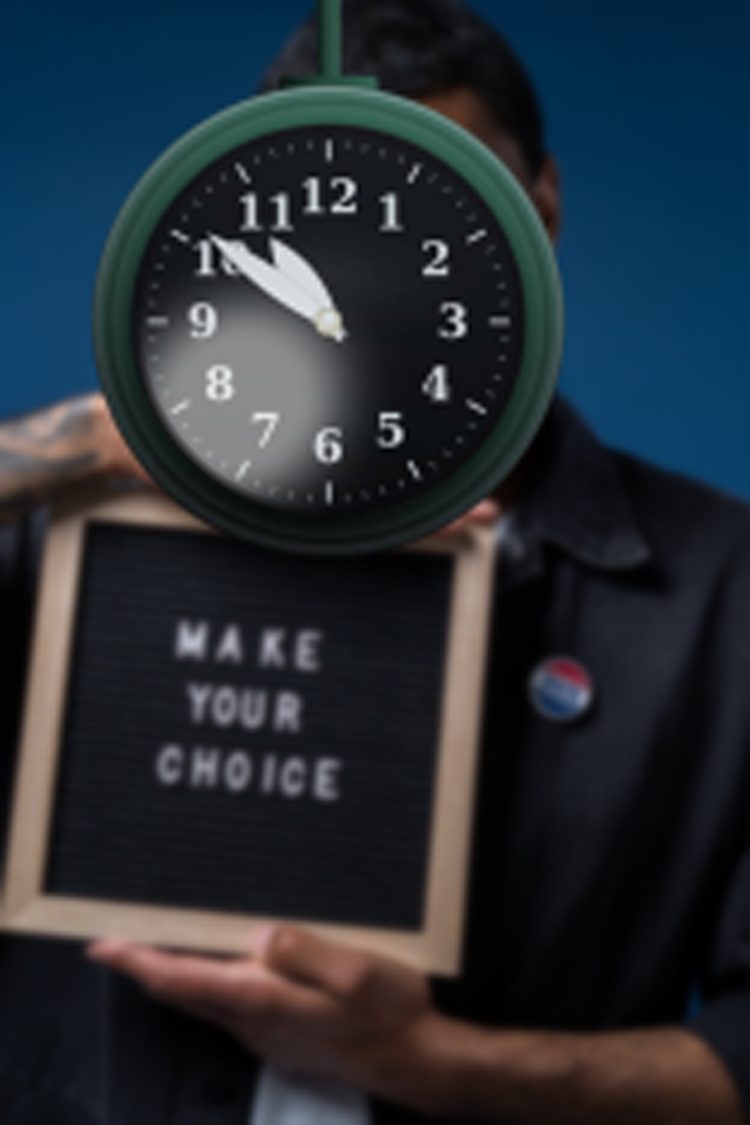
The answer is h=10 m=51
